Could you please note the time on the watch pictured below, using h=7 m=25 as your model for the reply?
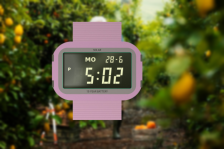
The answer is h=5 m=2
